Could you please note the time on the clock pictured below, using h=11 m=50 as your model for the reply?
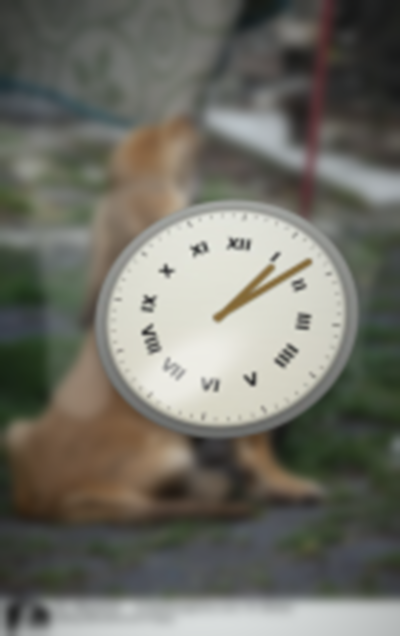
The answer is h=1 m=8
